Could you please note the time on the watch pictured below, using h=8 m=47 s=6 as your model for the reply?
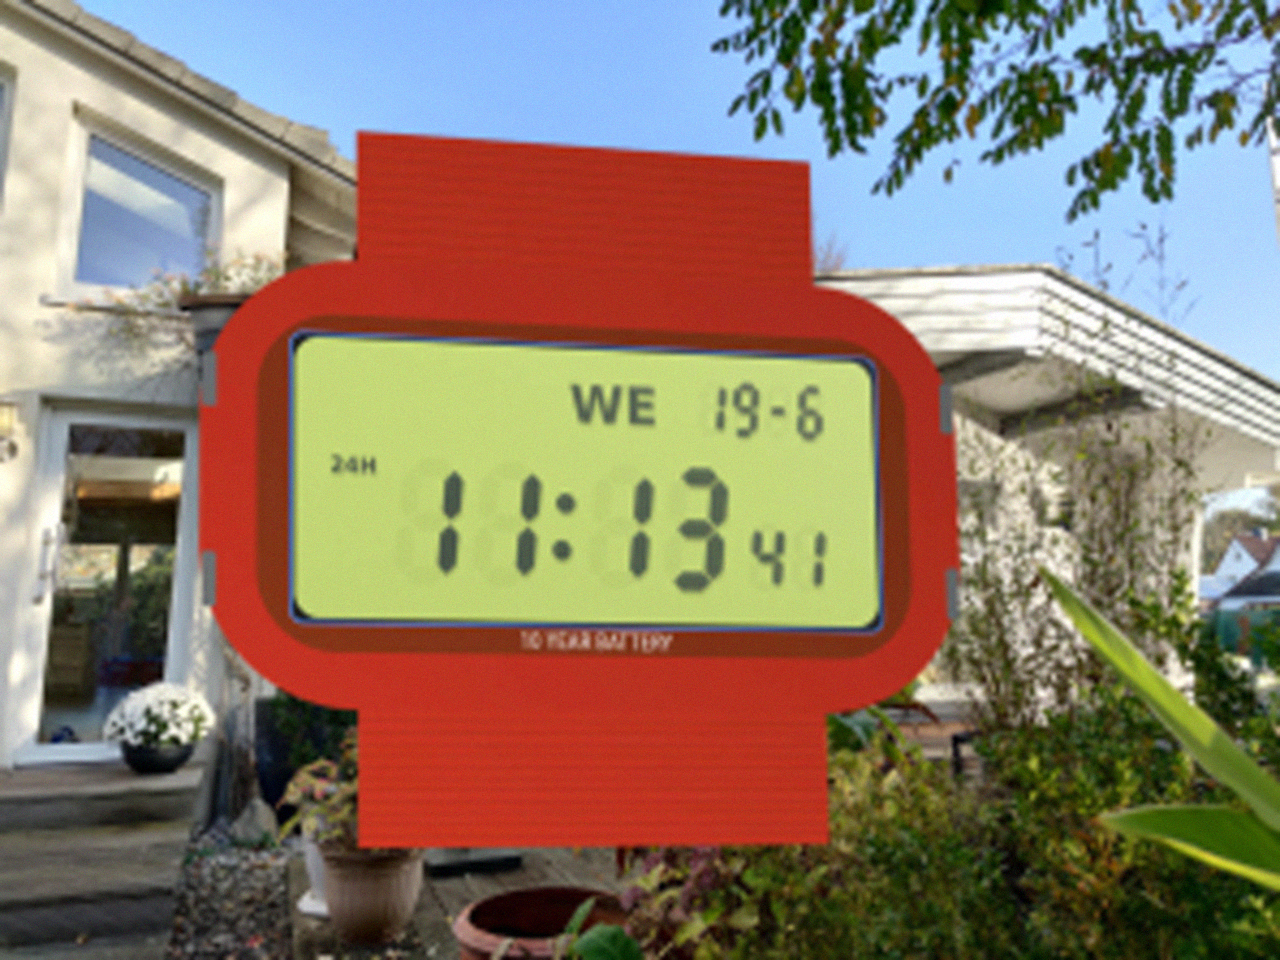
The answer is h=11 m=13 s=41
